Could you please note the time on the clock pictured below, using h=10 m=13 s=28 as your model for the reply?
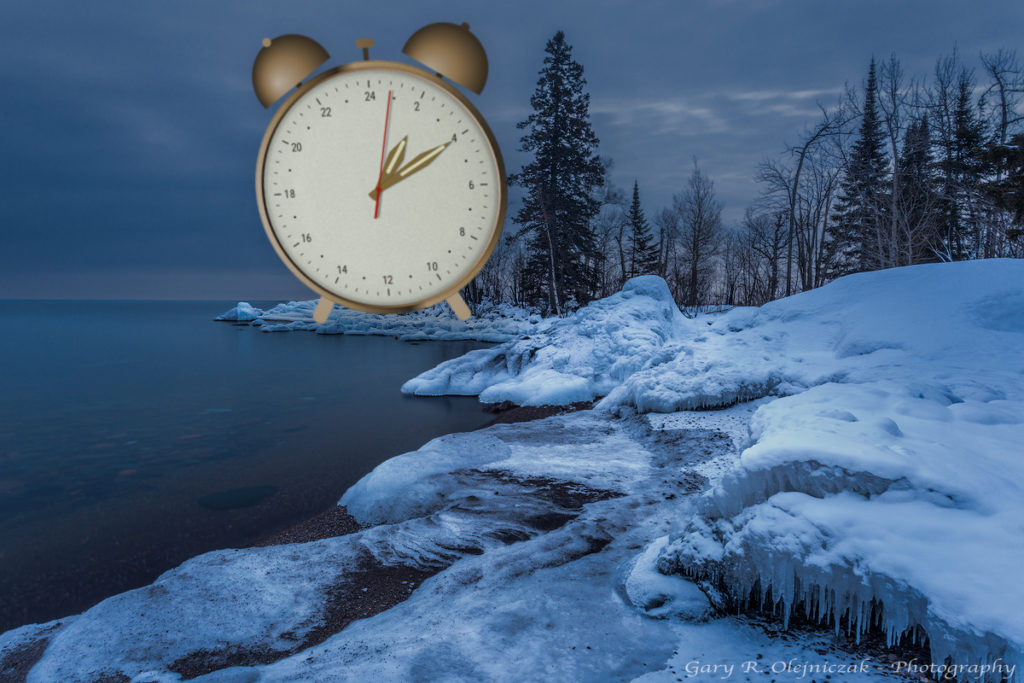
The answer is h=2 m=10 s=2
